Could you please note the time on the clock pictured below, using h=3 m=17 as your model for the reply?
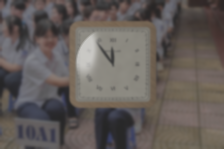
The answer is h=11 m=54
